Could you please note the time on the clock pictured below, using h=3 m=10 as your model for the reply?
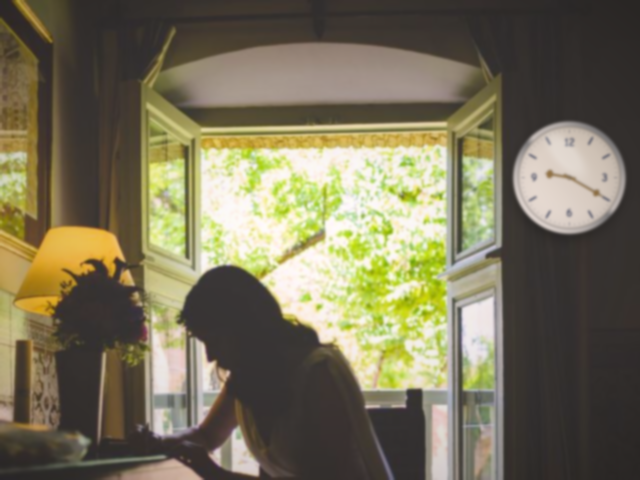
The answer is h=9 m=20
